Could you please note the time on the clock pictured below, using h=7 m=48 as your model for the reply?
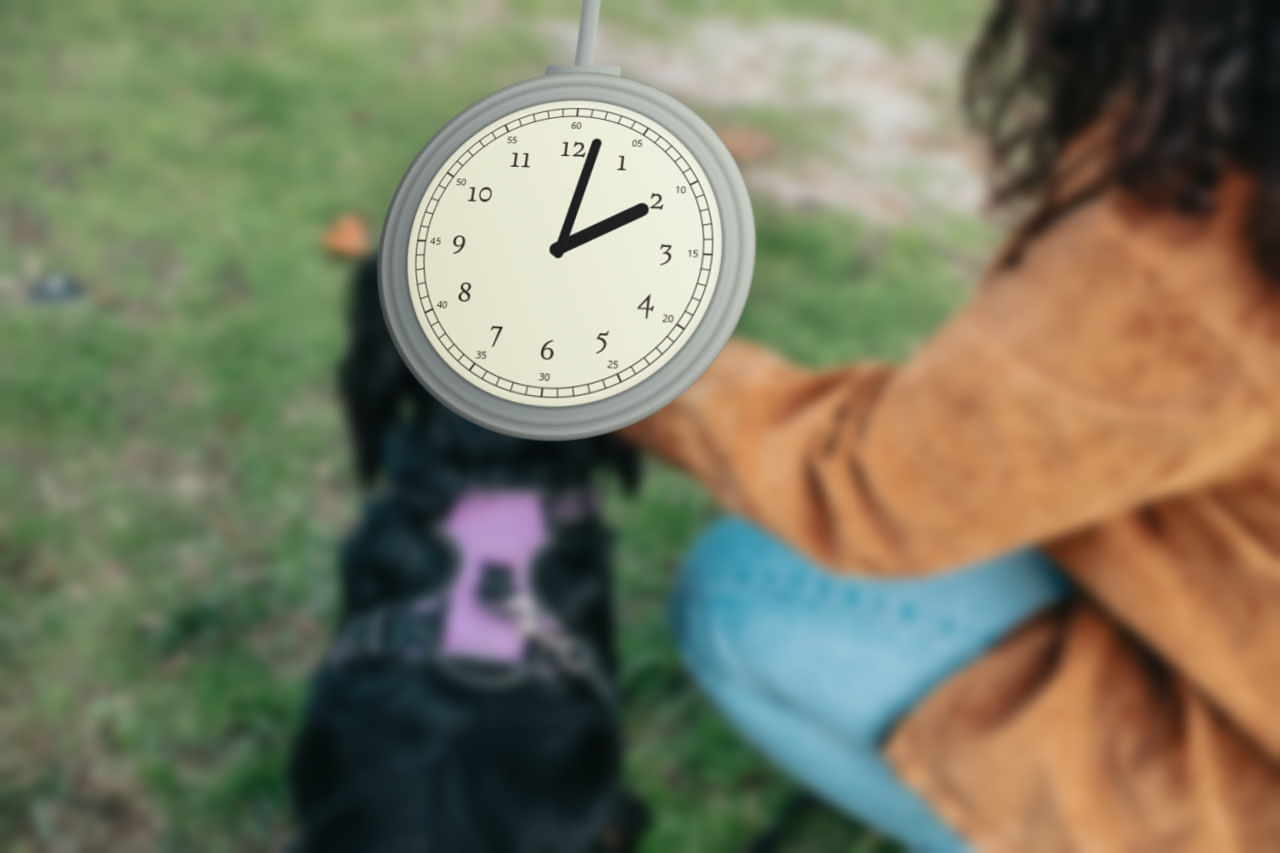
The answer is h=2 m=2
